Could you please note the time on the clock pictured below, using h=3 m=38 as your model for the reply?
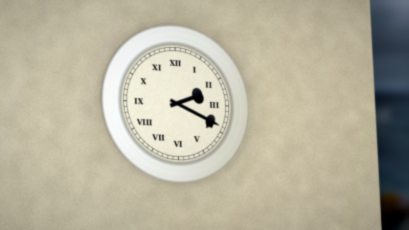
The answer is h=2 m=19
